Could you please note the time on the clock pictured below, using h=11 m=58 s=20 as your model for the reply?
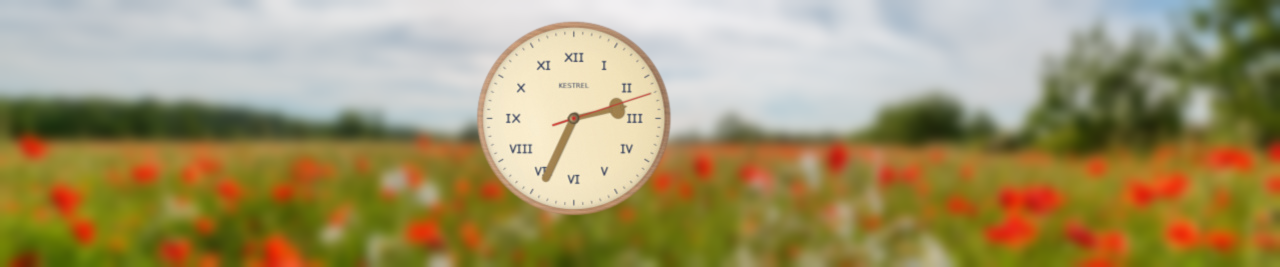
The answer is h=2 m=34 s=12
